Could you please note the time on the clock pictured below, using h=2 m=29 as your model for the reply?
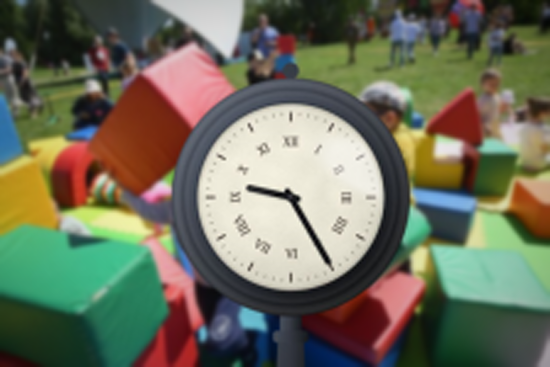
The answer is h=9 m=25
